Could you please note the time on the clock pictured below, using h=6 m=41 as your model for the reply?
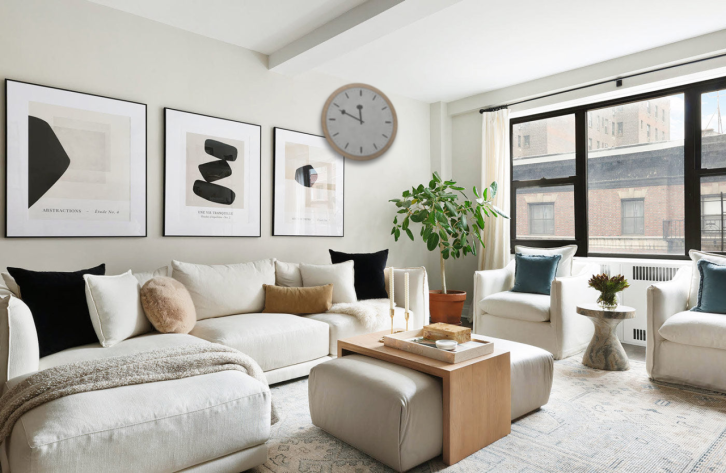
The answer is h=11 m=49
